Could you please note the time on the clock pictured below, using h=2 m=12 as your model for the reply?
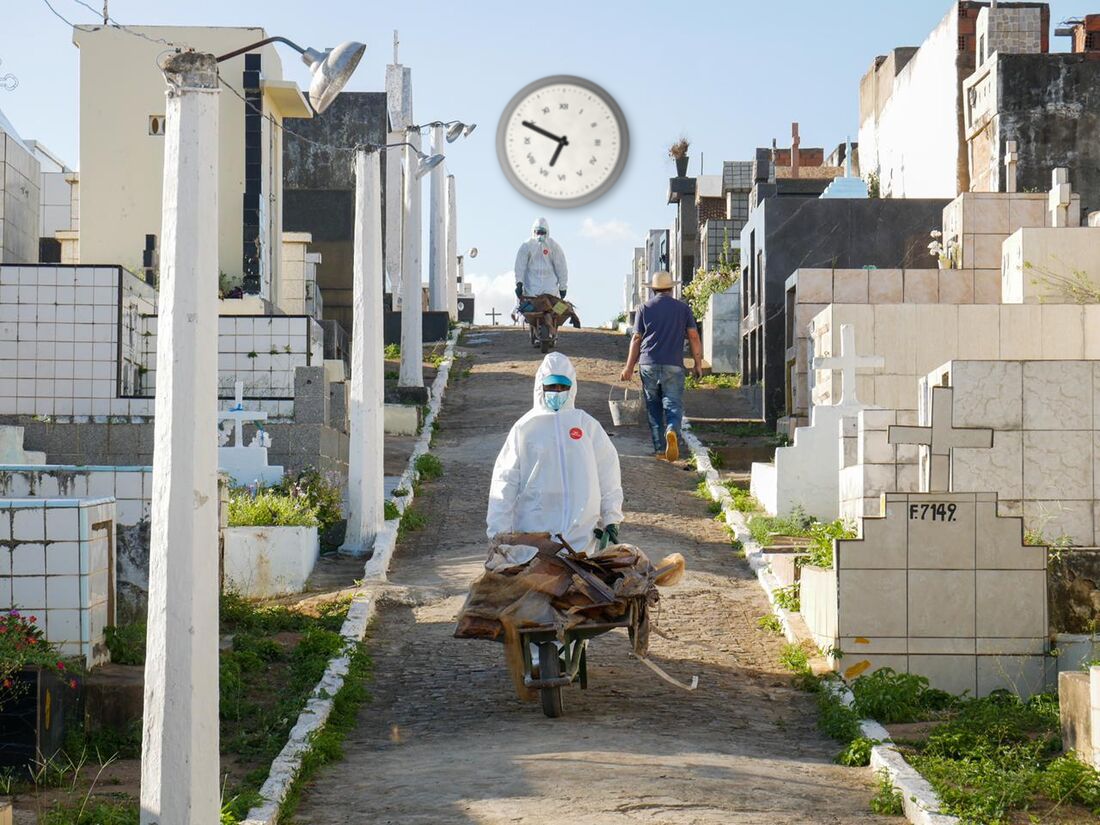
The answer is h=6 m=49
